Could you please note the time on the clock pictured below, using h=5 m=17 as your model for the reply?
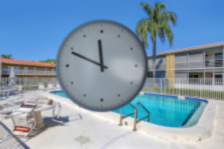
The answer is h=11 m=49
